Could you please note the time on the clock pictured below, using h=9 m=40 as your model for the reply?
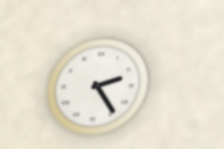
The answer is h=2 m=24
